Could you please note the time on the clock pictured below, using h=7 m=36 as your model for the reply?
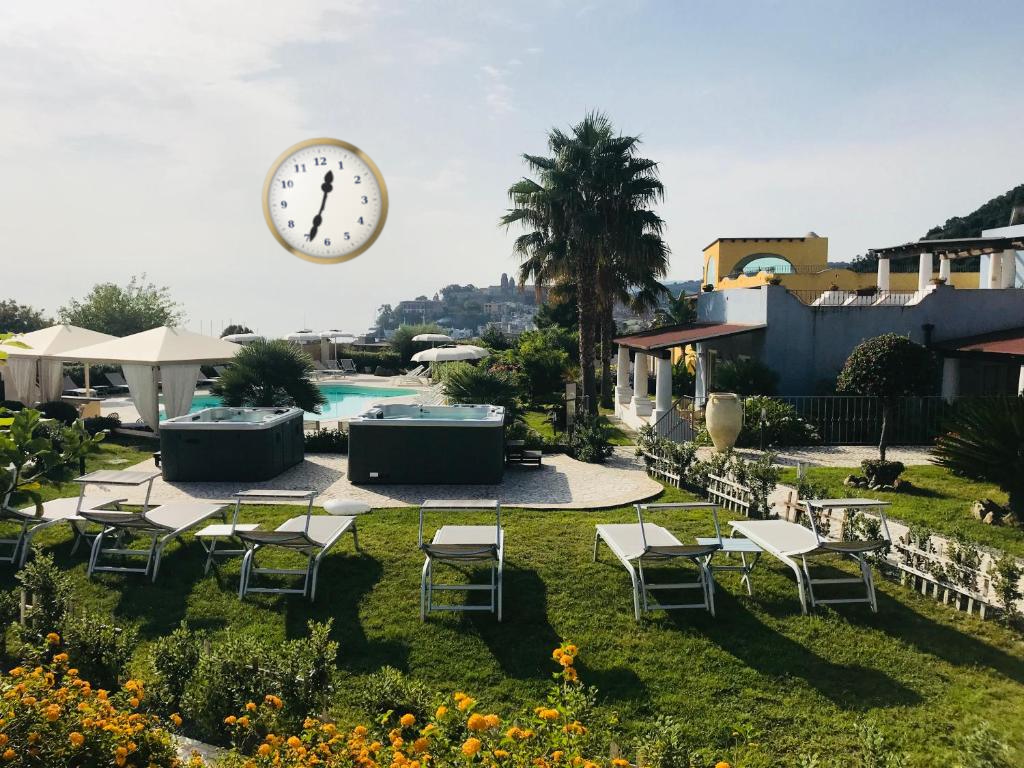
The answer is h=12 m=34
